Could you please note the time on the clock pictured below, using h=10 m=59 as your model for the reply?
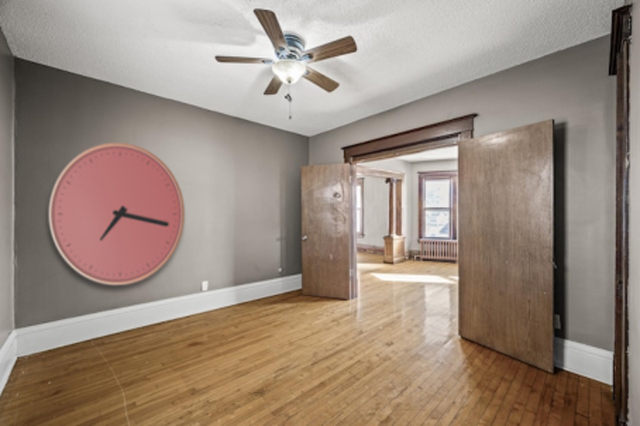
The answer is h=7 m=17
